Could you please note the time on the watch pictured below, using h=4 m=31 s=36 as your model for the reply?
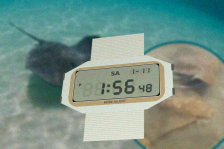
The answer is h=1 m=56 s=48
